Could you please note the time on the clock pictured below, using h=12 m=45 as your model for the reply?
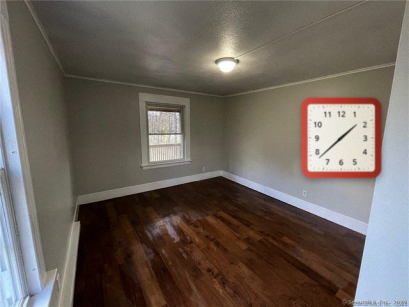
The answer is h=1 m=38
